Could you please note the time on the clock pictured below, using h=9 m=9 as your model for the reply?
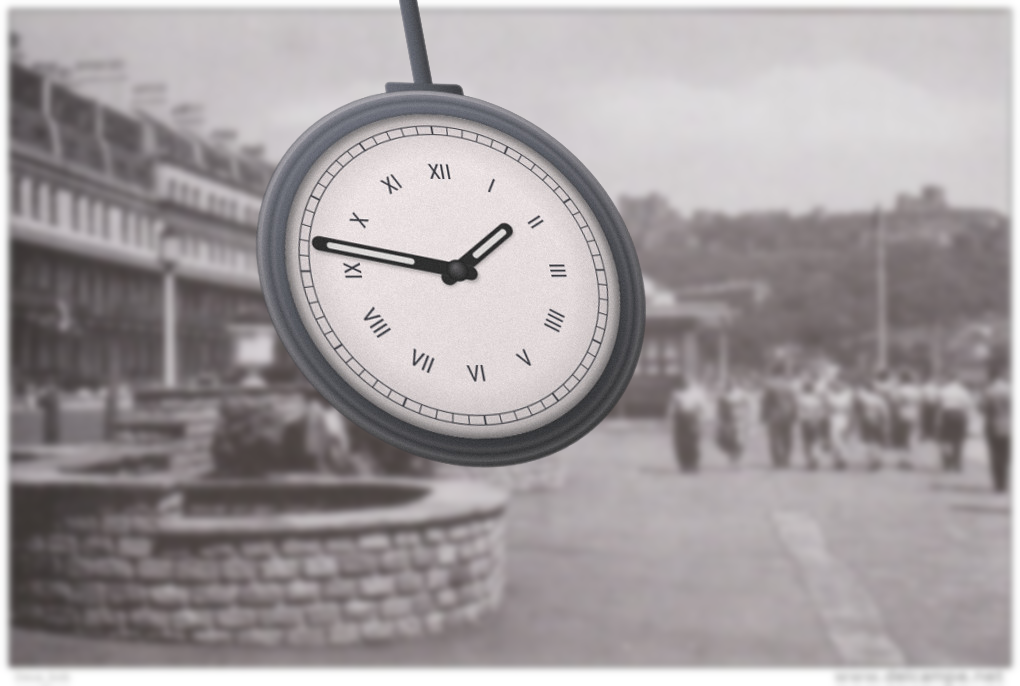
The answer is h=1 m=47
